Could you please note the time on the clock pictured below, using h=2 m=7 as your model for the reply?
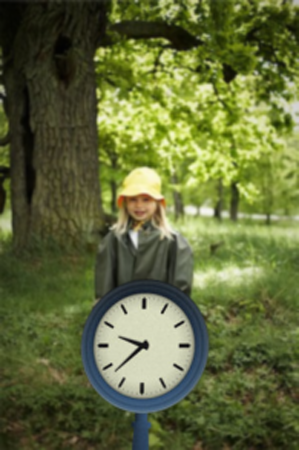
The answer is h=9 m=38
